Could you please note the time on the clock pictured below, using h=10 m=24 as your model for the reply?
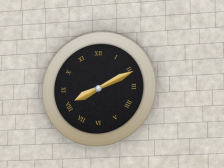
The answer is h=8 m=11
